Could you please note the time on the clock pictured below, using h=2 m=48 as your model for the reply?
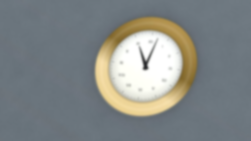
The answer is h=11 m=2
